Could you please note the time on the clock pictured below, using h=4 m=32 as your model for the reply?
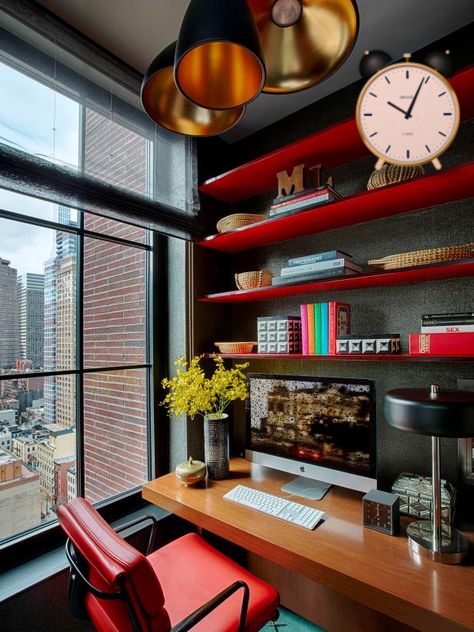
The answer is h=10 m=4
